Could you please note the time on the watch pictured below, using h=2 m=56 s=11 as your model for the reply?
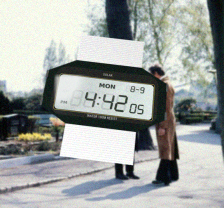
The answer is h=4 m=42 s=5
